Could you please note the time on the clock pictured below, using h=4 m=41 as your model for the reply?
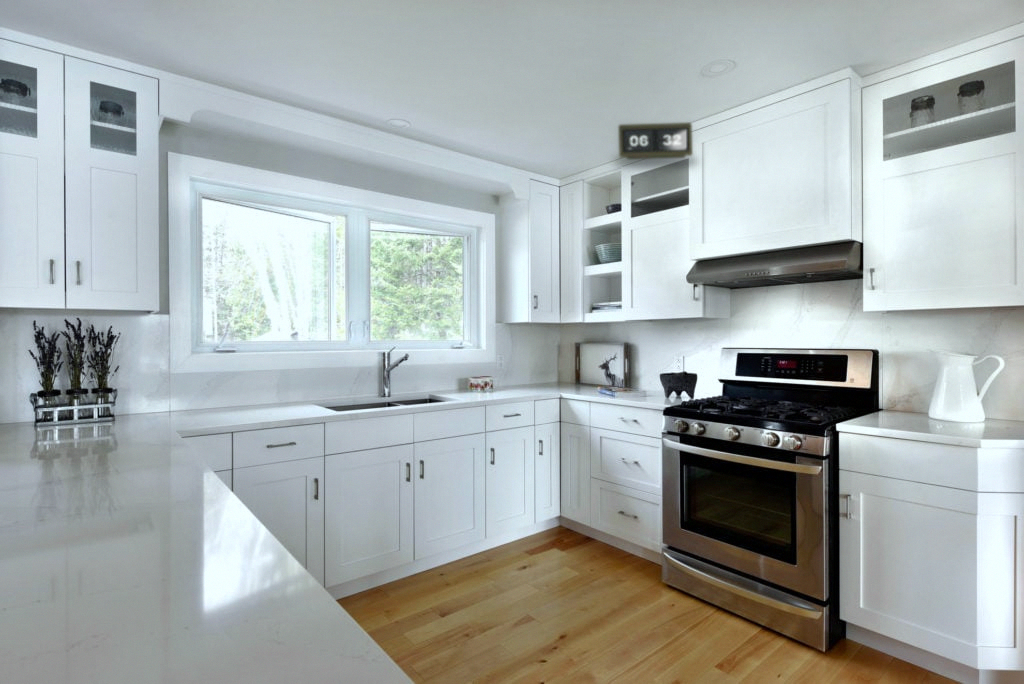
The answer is h=6 m=32
